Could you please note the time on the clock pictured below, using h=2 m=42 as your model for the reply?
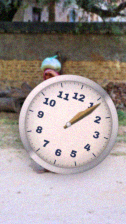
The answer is h=1 m=6
